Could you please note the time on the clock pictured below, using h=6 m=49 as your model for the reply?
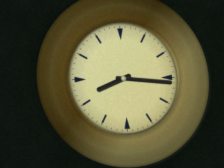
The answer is h=8 m=16
